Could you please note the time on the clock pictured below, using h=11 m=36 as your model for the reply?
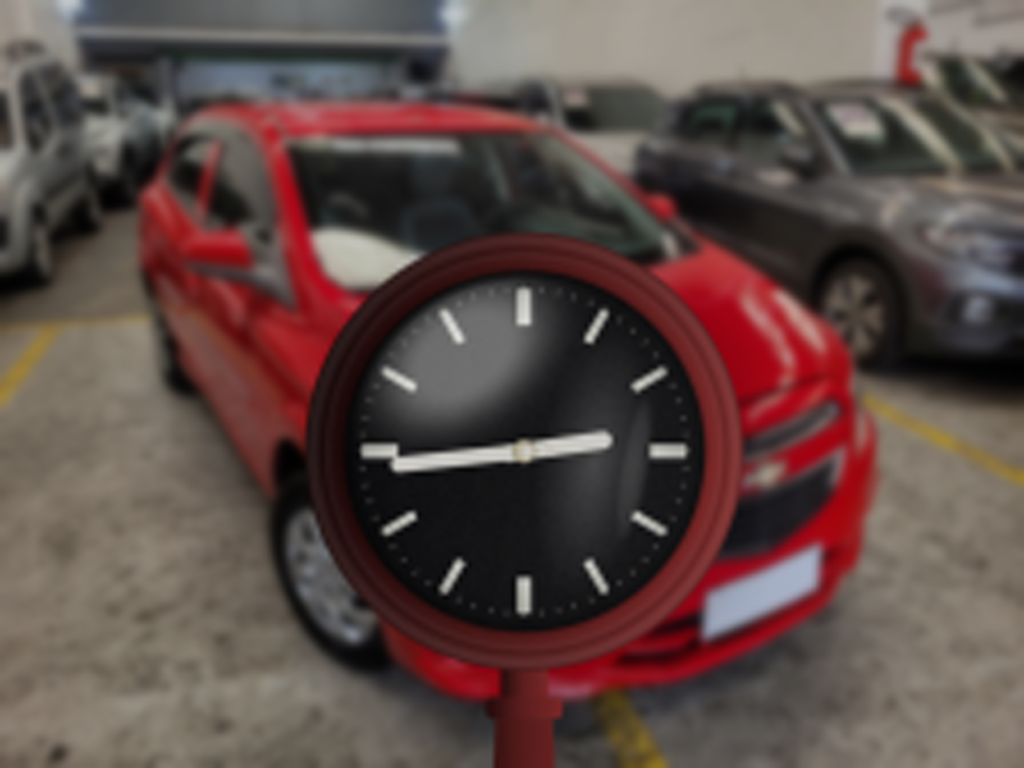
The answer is h=2 m=44
